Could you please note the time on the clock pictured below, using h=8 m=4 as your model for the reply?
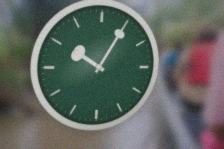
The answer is h=10 m=5
